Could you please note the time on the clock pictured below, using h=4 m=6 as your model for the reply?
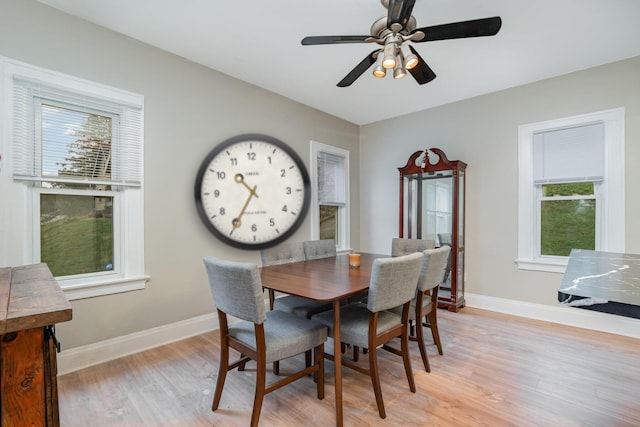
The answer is h=10 m=35
